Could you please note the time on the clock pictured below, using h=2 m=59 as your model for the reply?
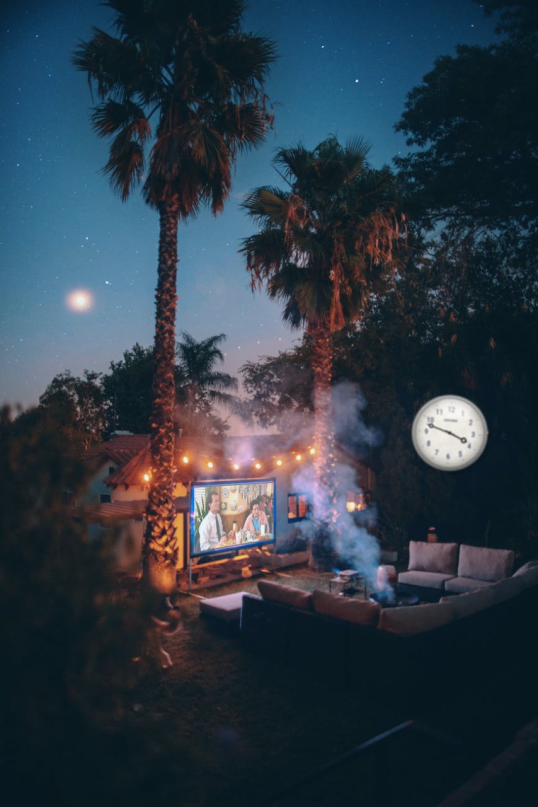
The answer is h=3 m=48
